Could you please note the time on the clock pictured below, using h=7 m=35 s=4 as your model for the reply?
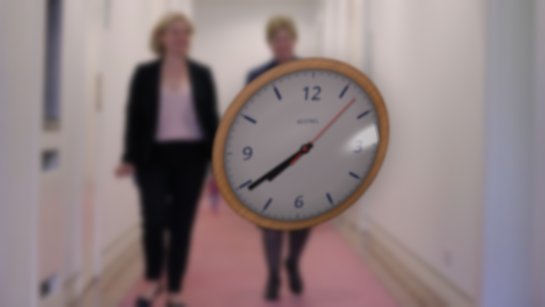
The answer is h=7 m=39 s=7
